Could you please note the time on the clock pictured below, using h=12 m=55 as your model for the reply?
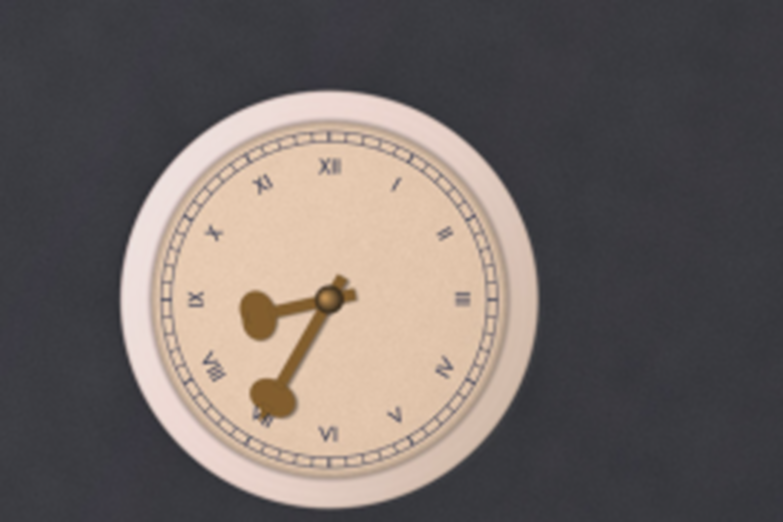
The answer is h=8 m=35
